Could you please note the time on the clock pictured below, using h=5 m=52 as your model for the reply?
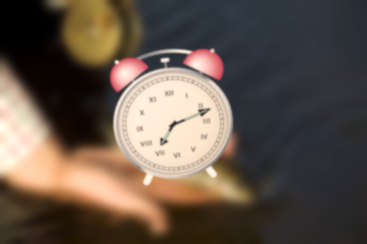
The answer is h=7 m=12
